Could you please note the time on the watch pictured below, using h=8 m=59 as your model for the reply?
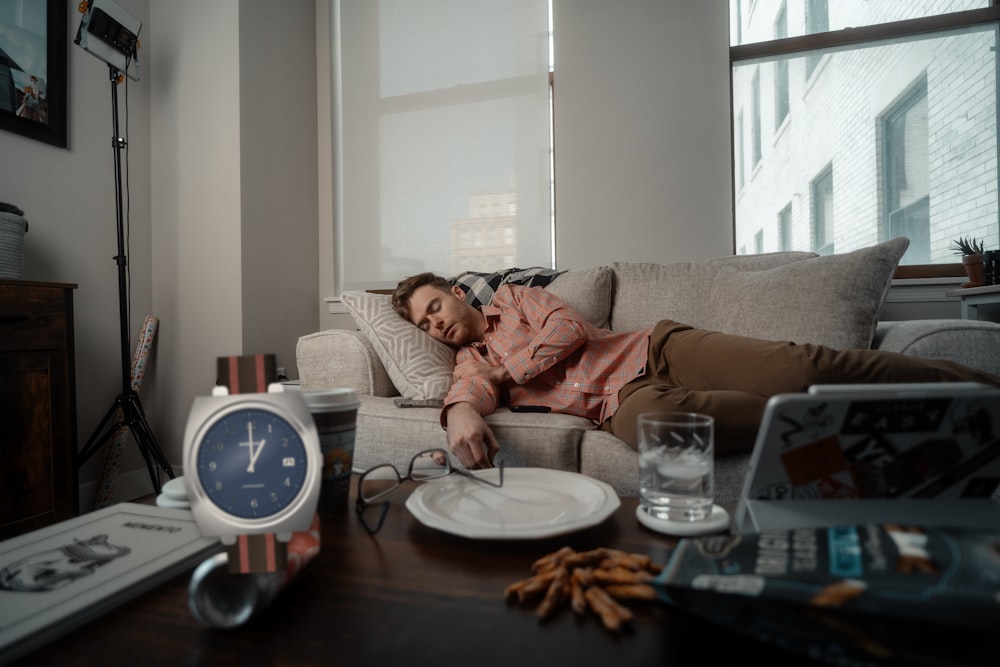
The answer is h=1 m=0
